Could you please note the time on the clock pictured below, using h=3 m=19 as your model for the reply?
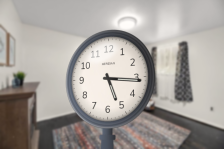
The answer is h=5 m=16
